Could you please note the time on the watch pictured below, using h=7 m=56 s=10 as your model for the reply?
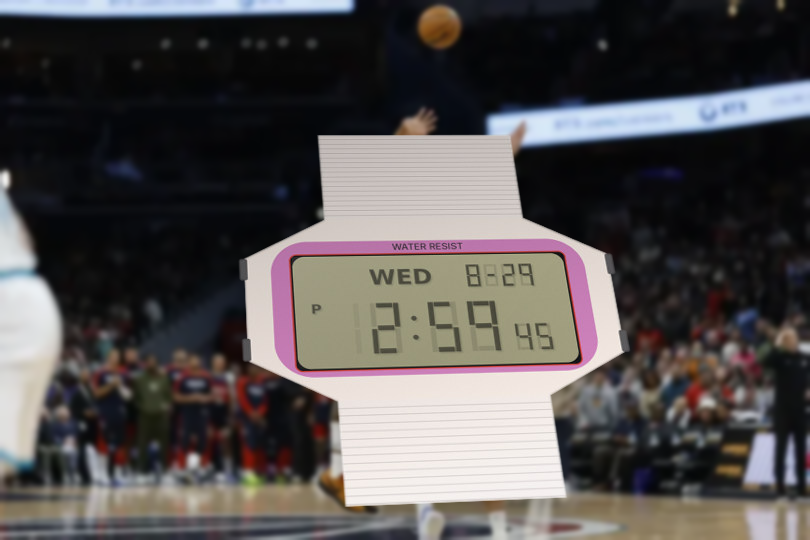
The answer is h=2 m=59 s=45
